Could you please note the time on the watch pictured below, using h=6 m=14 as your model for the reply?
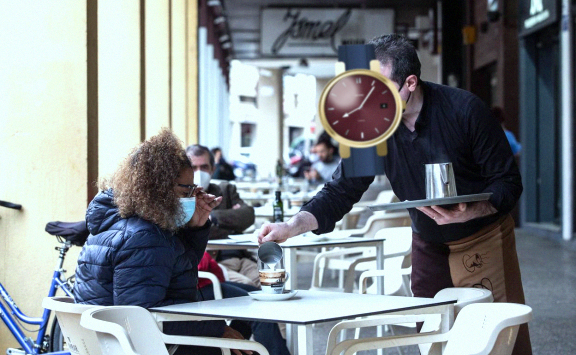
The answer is h=8 m=6
